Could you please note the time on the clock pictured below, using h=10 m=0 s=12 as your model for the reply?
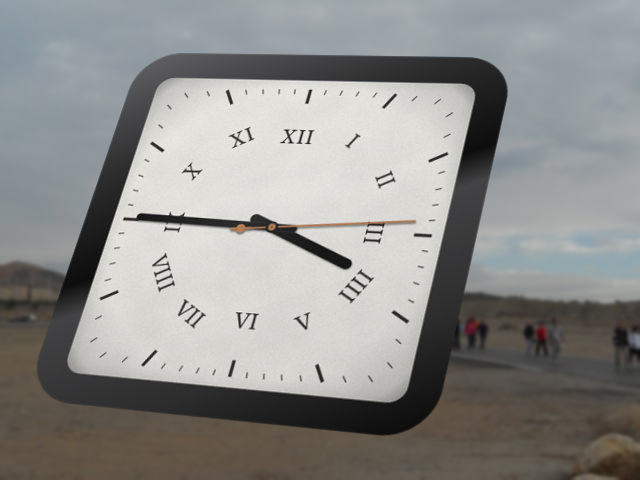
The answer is h=3 m=45 s=14
